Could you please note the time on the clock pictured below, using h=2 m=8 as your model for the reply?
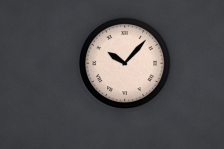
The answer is h=10 m=7
